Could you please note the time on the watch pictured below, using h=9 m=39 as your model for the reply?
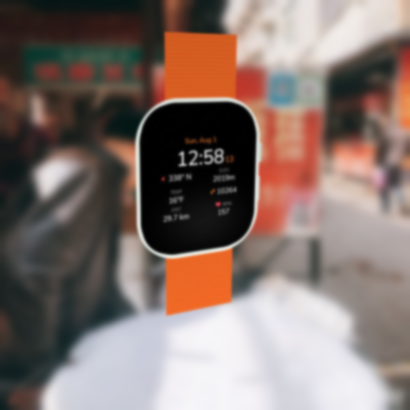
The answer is h=12 m=58
